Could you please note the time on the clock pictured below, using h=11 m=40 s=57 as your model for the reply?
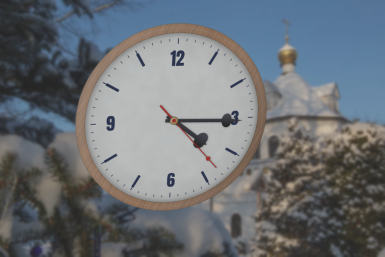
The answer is h=4 m=15 s=23
